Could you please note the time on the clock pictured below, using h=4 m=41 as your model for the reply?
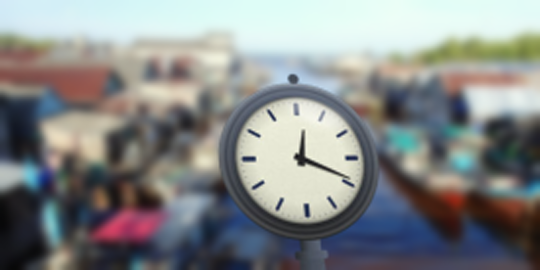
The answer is h=12 m=19
